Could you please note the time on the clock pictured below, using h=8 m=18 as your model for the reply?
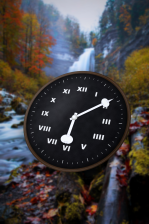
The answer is h=6 m=9
